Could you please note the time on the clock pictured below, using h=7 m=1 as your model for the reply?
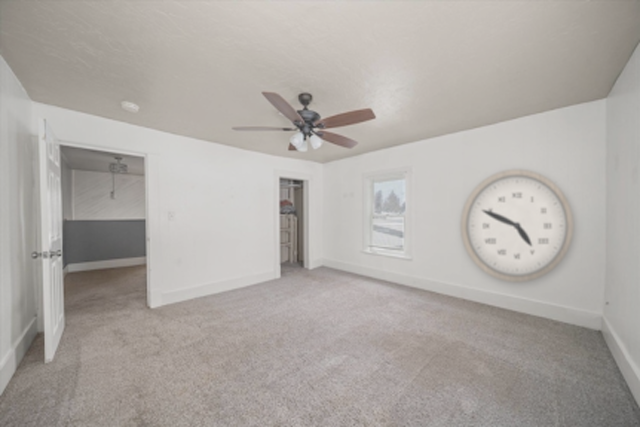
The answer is h=4 m=49
